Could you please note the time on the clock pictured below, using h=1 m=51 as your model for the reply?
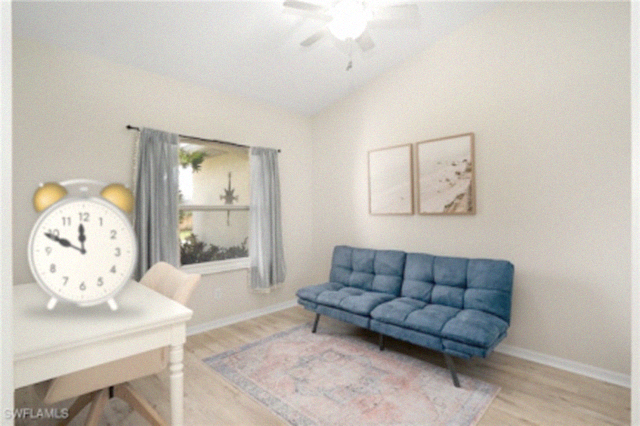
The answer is h=11 m=49
